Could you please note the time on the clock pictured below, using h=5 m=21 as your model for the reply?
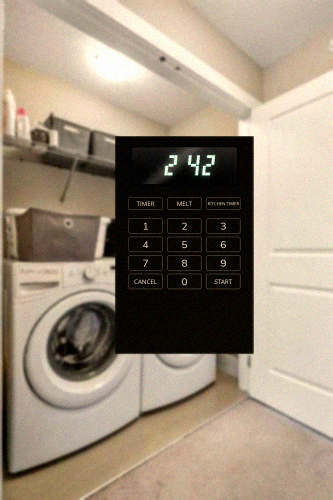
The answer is h=2 m=42
